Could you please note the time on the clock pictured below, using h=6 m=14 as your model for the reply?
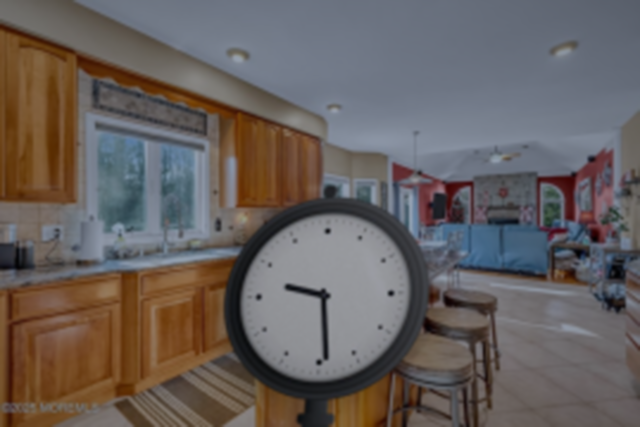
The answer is h=9 m=29
